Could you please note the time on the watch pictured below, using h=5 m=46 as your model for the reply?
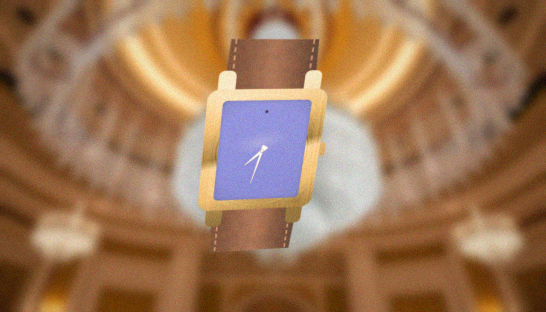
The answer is h=7 m=32
